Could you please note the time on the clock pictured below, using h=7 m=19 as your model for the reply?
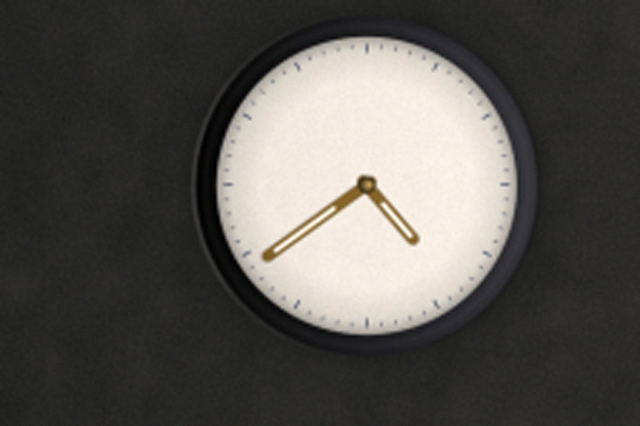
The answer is h=4 m=39
